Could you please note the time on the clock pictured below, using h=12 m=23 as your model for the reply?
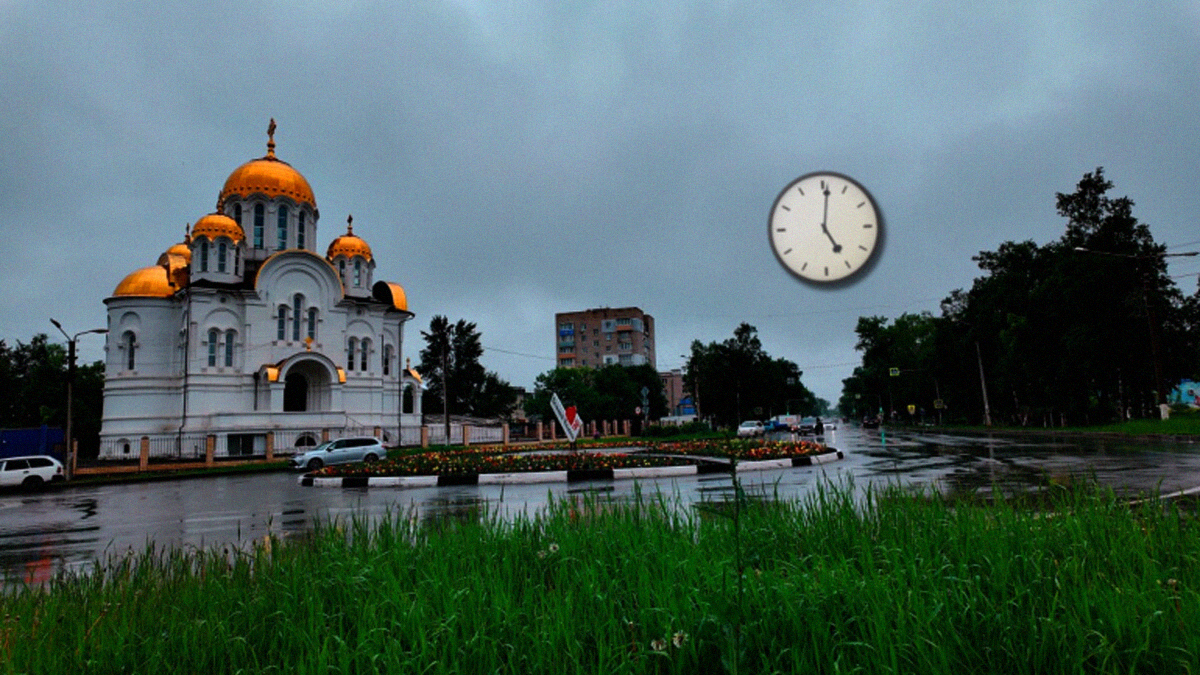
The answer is h=5 m=1
